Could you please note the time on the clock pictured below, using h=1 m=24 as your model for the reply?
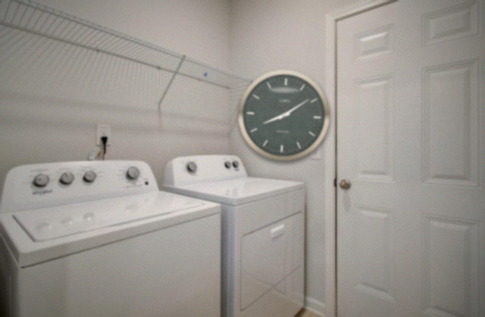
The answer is h=8 m=9
